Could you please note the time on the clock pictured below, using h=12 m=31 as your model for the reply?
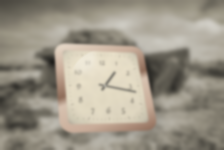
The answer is h=1 m=17
